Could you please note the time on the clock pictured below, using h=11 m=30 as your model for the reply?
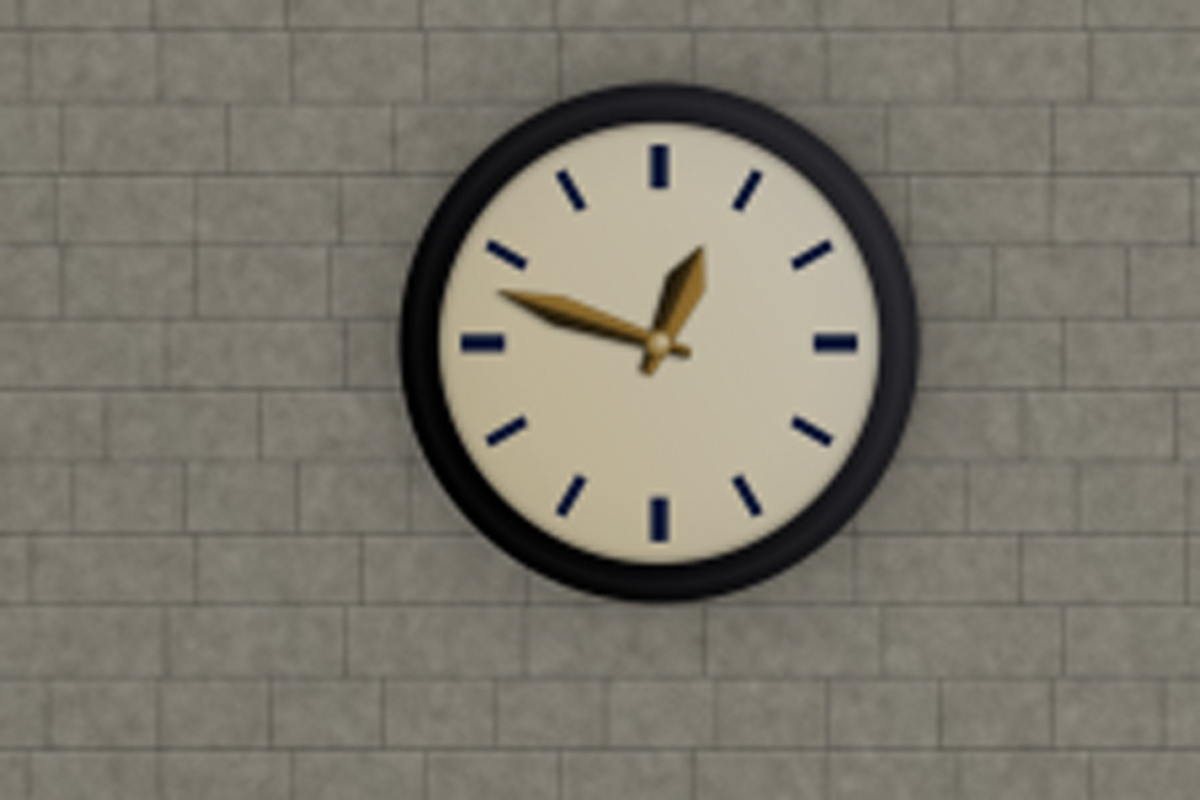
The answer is h=12 m=48
